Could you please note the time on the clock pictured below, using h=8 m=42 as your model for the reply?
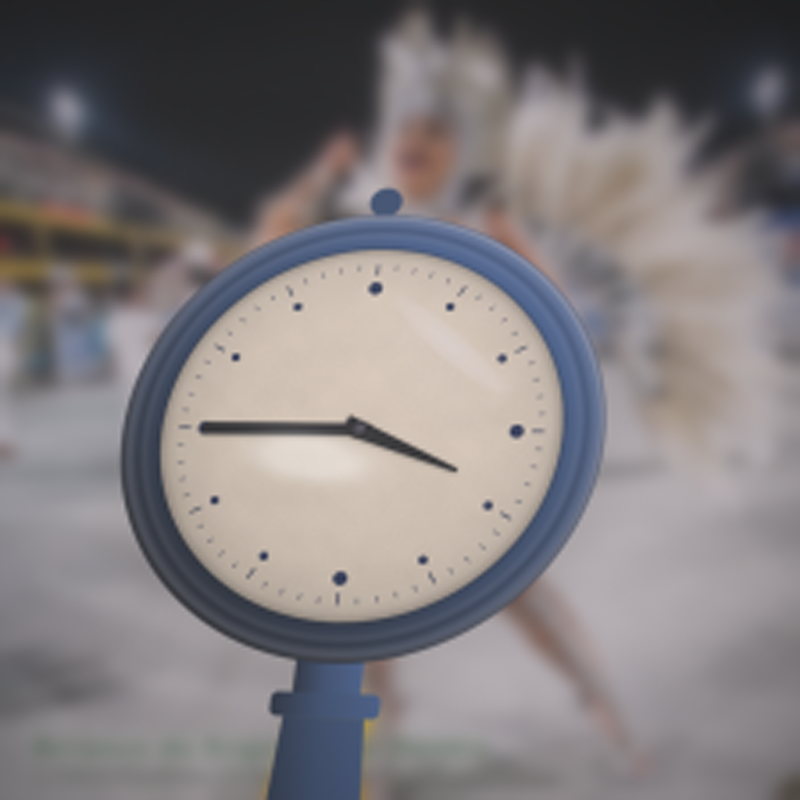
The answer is h=3 m=45
